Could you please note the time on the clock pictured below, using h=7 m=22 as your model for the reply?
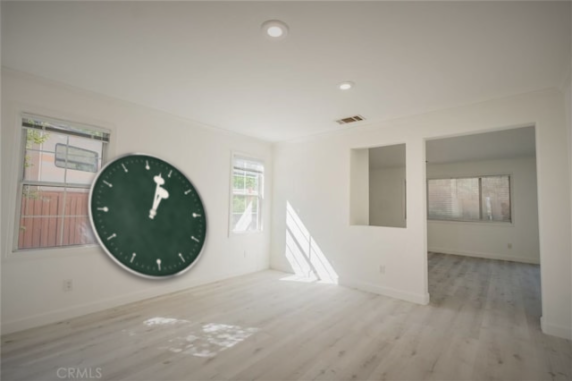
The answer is h=1 m=3
